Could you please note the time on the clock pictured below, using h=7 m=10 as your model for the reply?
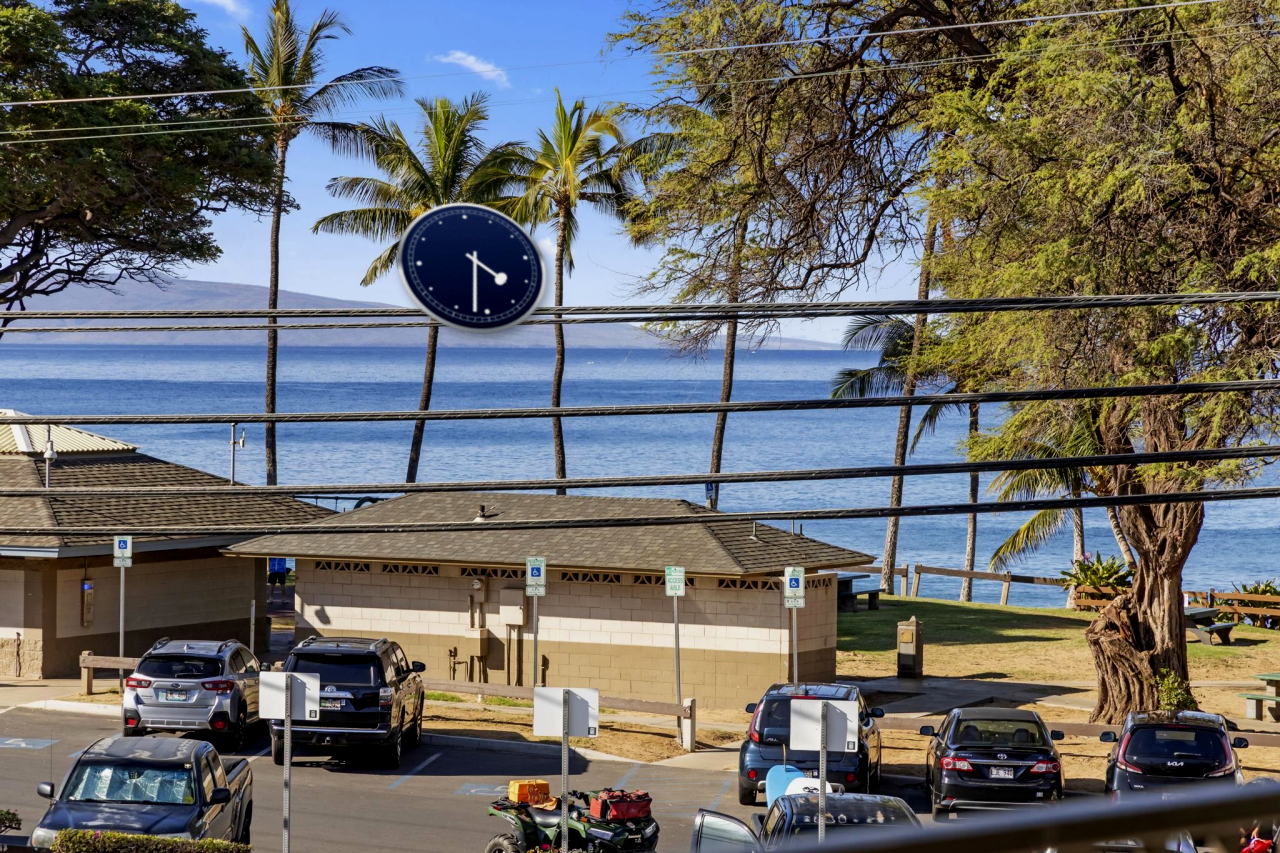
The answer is h=4 m=32
